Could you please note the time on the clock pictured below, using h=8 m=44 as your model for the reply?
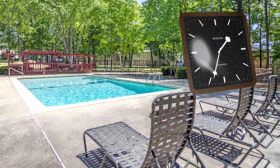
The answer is h=1 m=34
